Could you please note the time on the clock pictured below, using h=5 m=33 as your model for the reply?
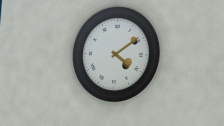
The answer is h=4 m=9
